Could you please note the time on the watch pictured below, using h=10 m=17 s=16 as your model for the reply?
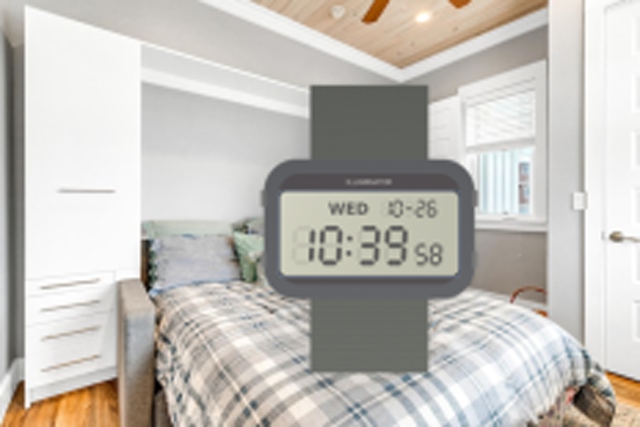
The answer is h=10 m=39 s=58
